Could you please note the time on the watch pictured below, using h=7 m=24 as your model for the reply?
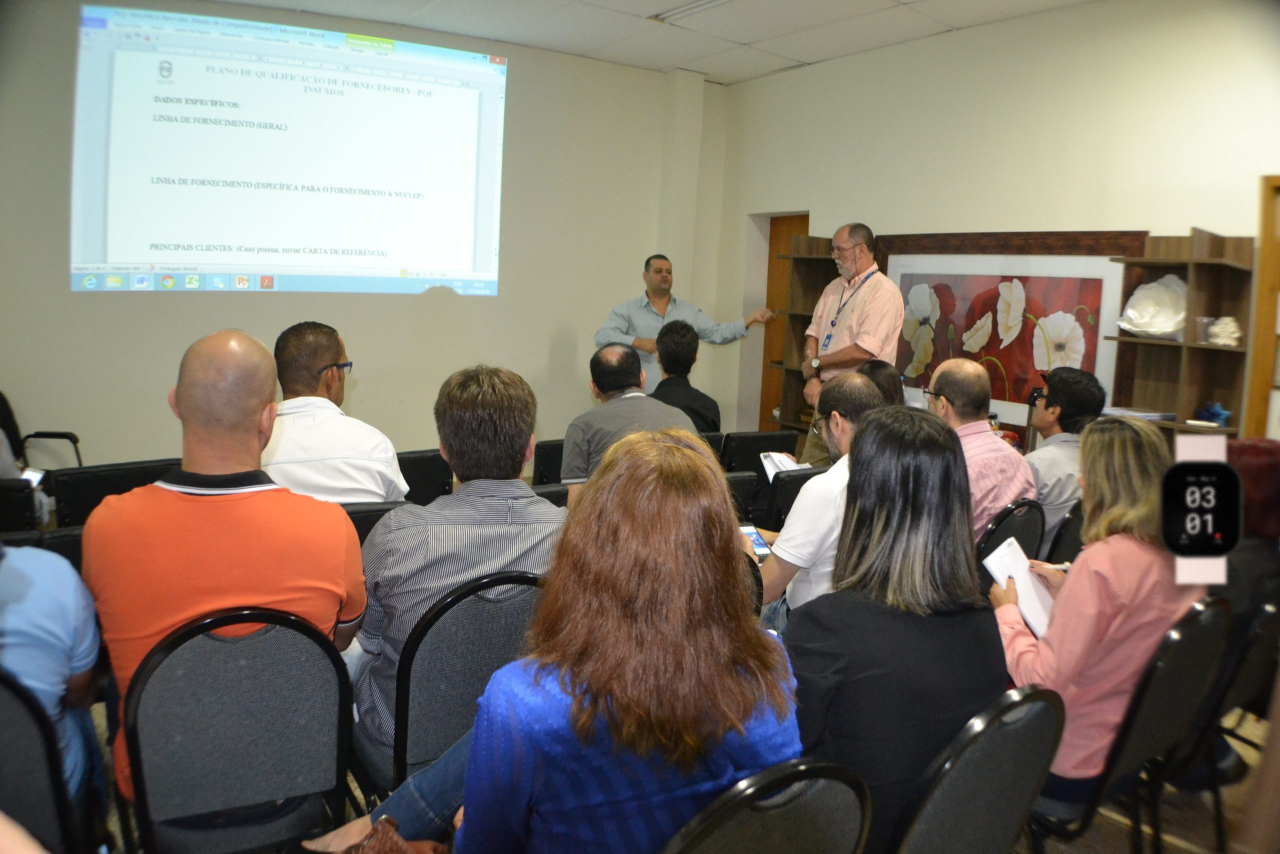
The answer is h=3 m=1
